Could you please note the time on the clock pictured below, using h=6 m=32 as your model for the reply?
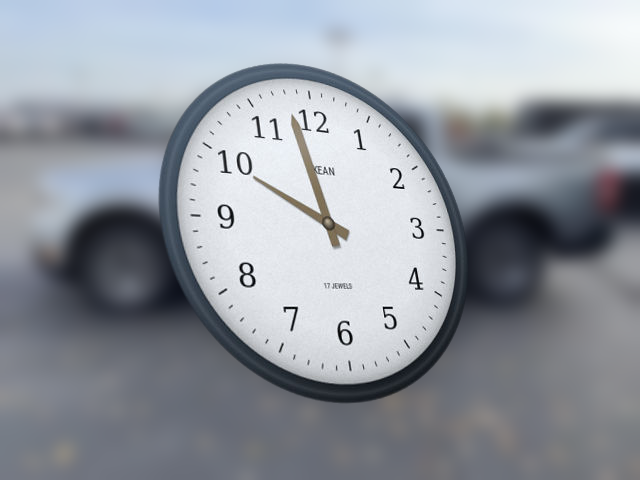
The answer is h=9 m=58
